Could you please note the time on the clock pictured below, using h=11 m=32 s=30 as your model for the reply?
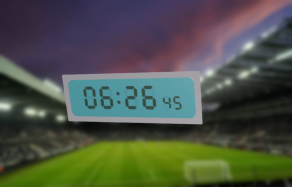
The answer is h=6 m=26 s=45
